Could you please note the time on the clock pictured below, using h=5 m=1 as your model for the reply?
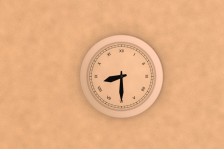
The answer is h=8 m=30
